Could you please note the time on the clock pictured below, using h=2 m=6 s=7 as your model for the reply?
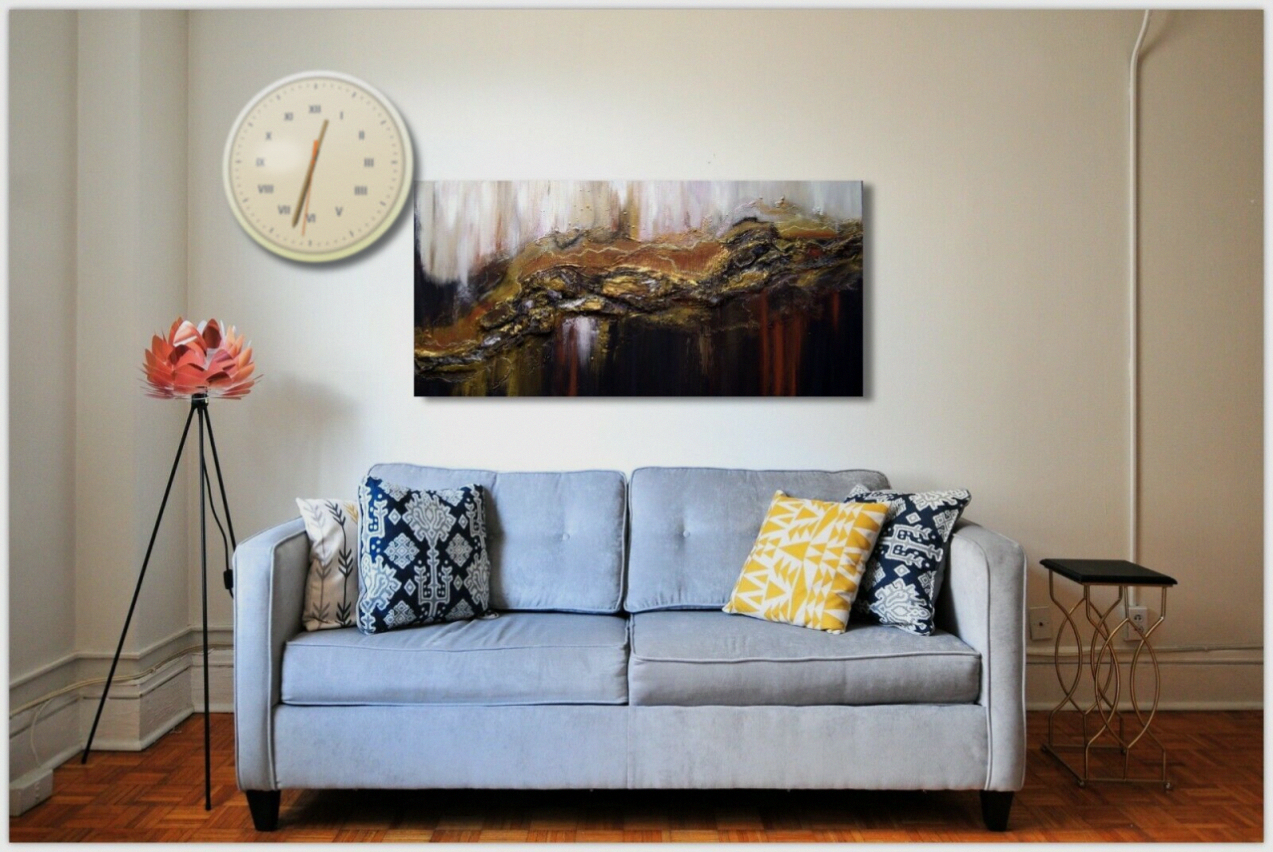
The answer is h=12 m=32 s=31
